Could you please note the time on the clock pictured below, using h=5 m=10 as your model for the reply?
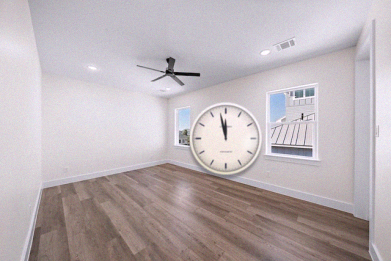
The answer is h=11 m=58
